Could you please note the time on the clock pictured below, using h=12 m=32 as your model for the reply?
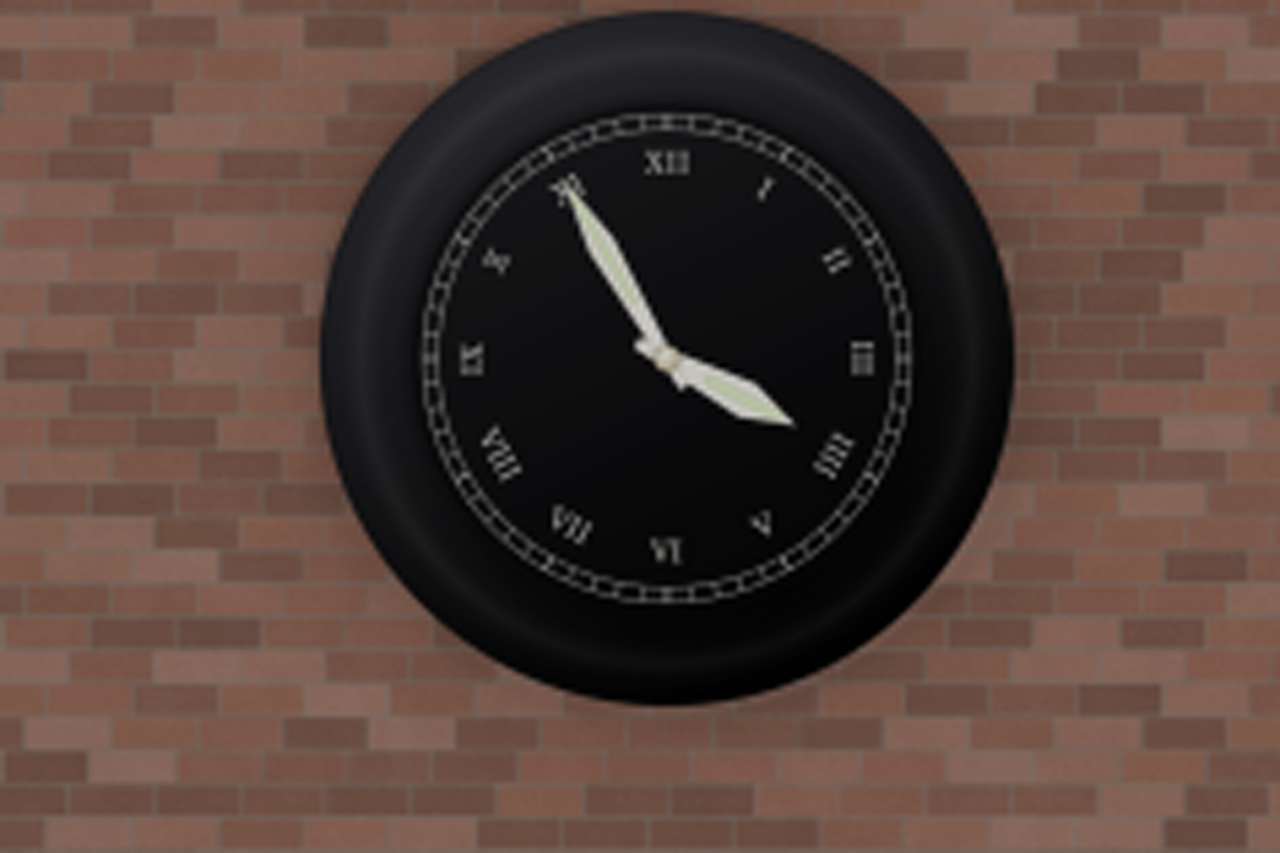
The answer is h=3 m=55
